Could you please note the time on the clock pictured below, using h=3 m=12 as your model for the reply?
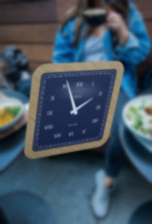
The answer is h=1 m=56
